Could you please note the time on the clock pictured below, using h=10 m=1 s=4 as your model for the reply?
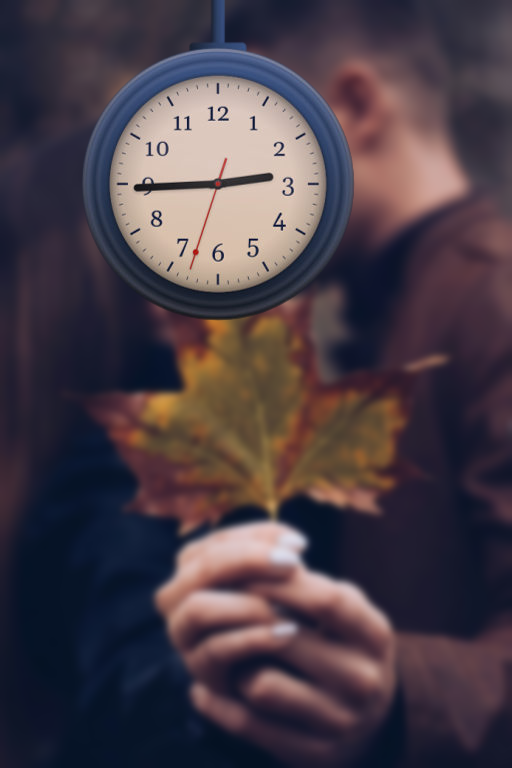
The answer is h=2 m=44 s=33
